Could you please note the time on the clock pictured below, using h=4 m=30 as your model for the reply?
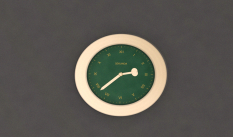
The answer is h=2 m=38
